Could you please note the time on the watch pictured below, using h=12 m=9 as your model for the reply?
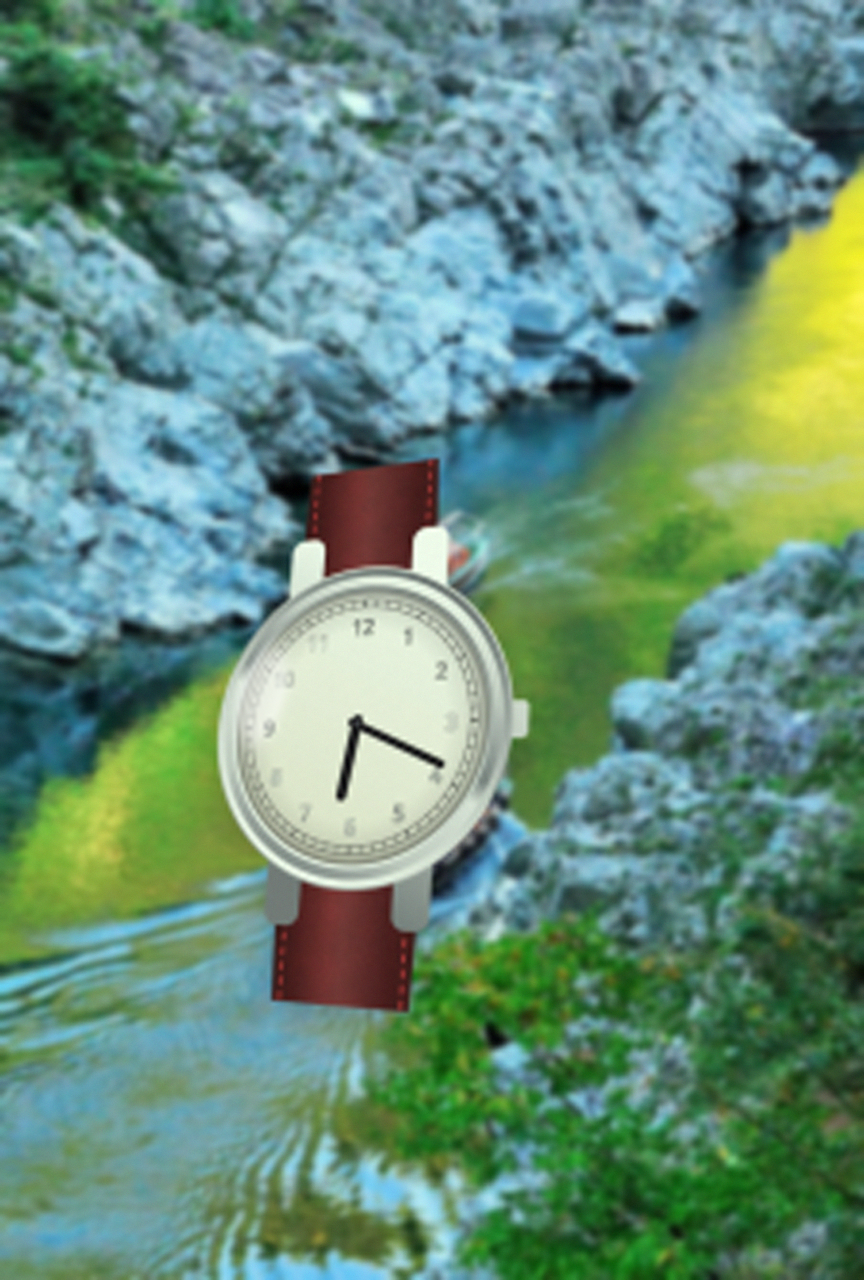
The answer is h=6 m=19
